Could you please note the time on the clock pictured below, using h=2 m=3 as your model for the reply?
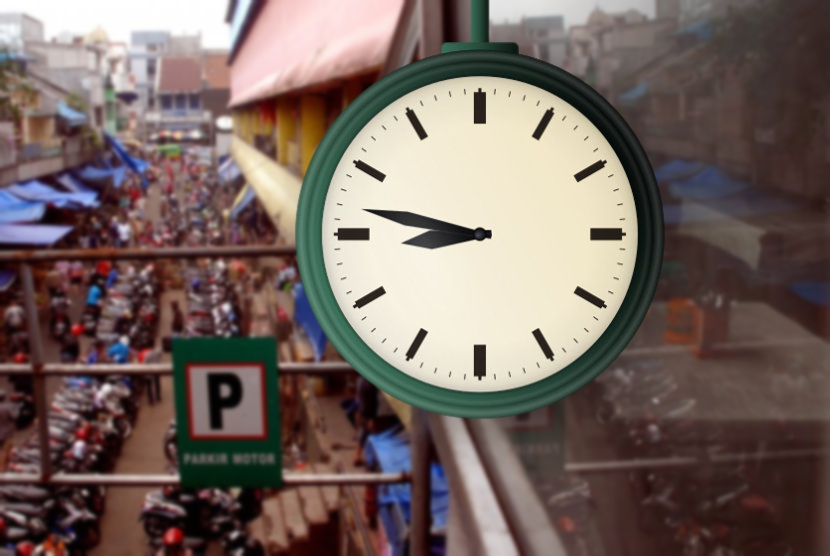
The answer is h=8 m=47
